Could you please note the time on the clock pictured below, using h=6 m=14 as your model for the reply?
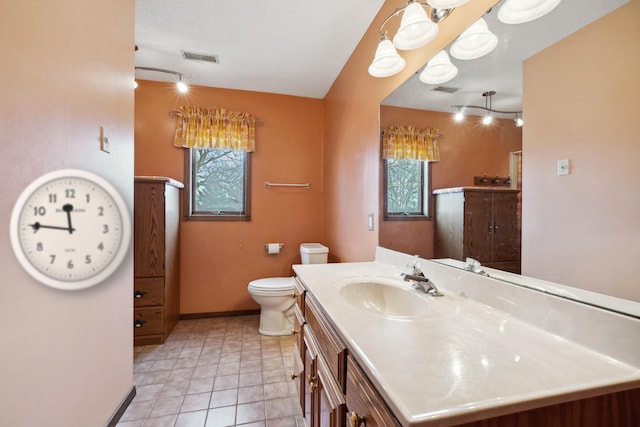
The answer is h=11 m=46
